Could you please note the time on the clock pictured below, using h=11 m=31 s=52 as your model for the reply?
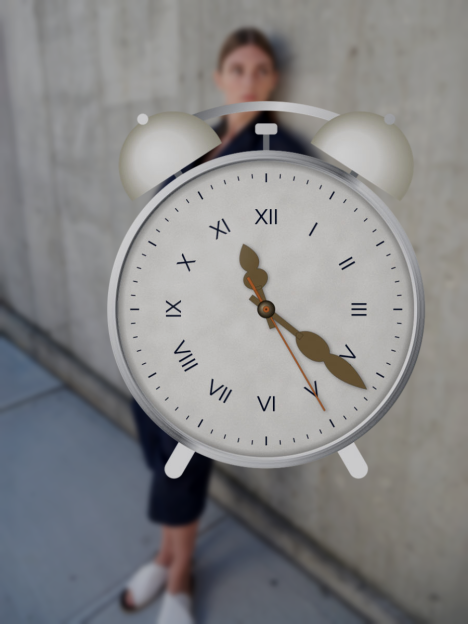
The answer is h=11 m=21 s=25
